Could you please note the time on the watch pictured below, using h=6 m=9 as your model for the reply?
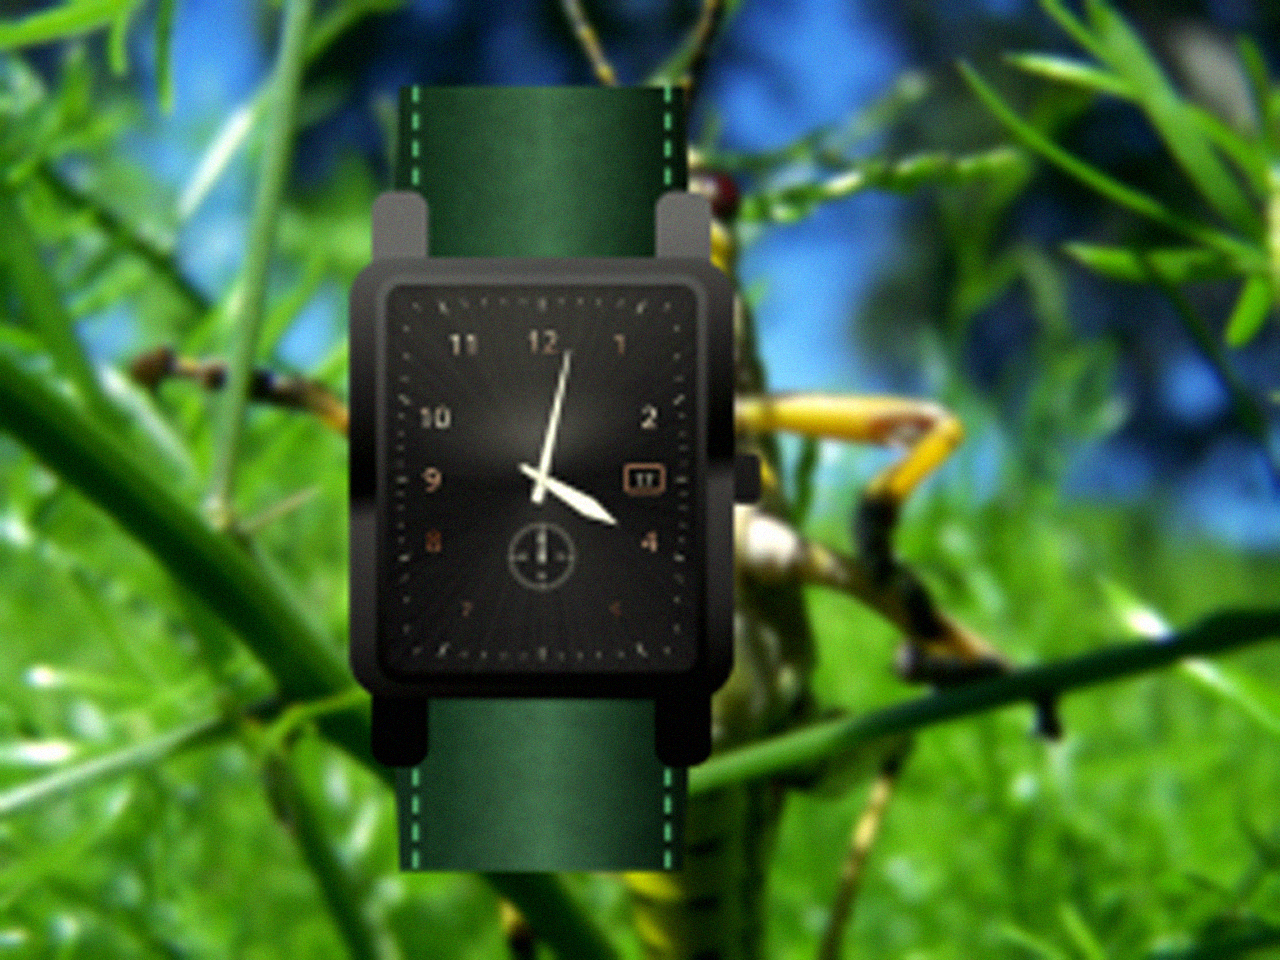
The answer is h=4 m=2
